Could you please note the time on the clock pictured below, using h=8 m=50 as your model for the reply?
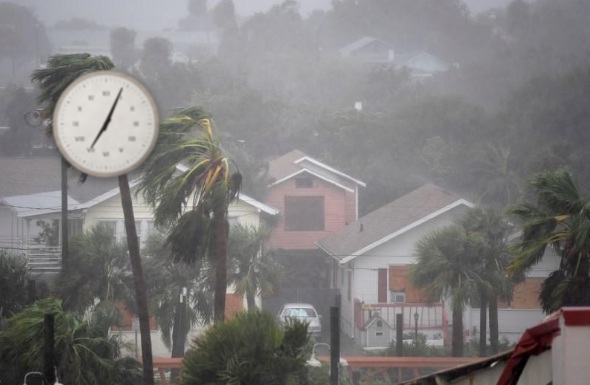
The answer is h=7 m=4
